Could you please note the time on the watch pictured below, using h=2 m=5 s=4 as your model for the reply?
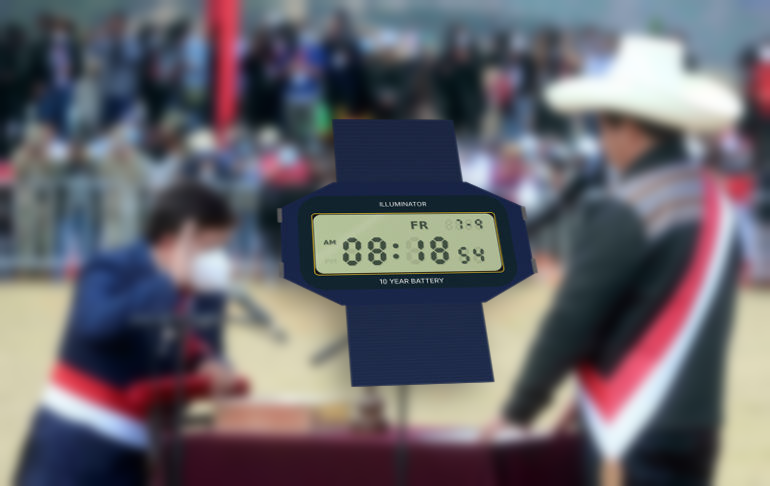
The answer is h=8 m=18 s=54
